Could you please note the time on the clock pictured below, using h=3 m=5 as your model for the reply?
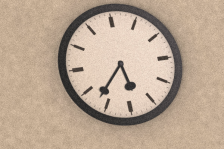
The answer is h=5 m=37
